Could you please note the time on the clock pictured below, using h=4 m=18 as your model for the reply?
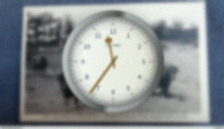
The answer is h=11 m=36
